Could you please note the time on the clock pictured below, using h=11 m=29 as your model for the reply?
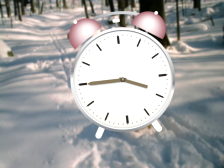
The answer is h=3 m=45
